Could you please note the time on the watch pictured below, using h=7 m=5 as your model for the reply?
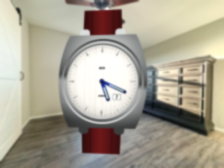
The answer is h=5 m=19
